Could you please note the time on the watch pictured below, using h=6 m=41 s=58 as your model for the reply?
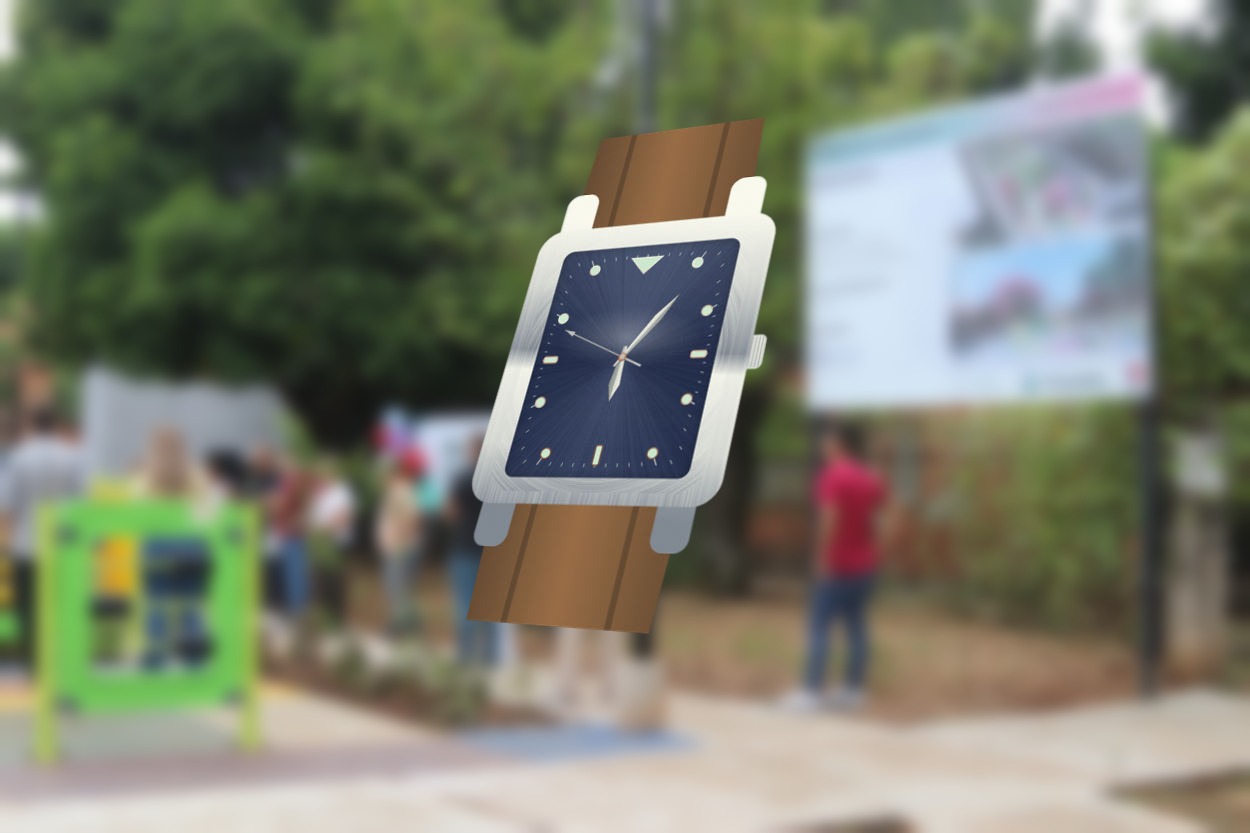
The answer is h=6 m=5 s=49
